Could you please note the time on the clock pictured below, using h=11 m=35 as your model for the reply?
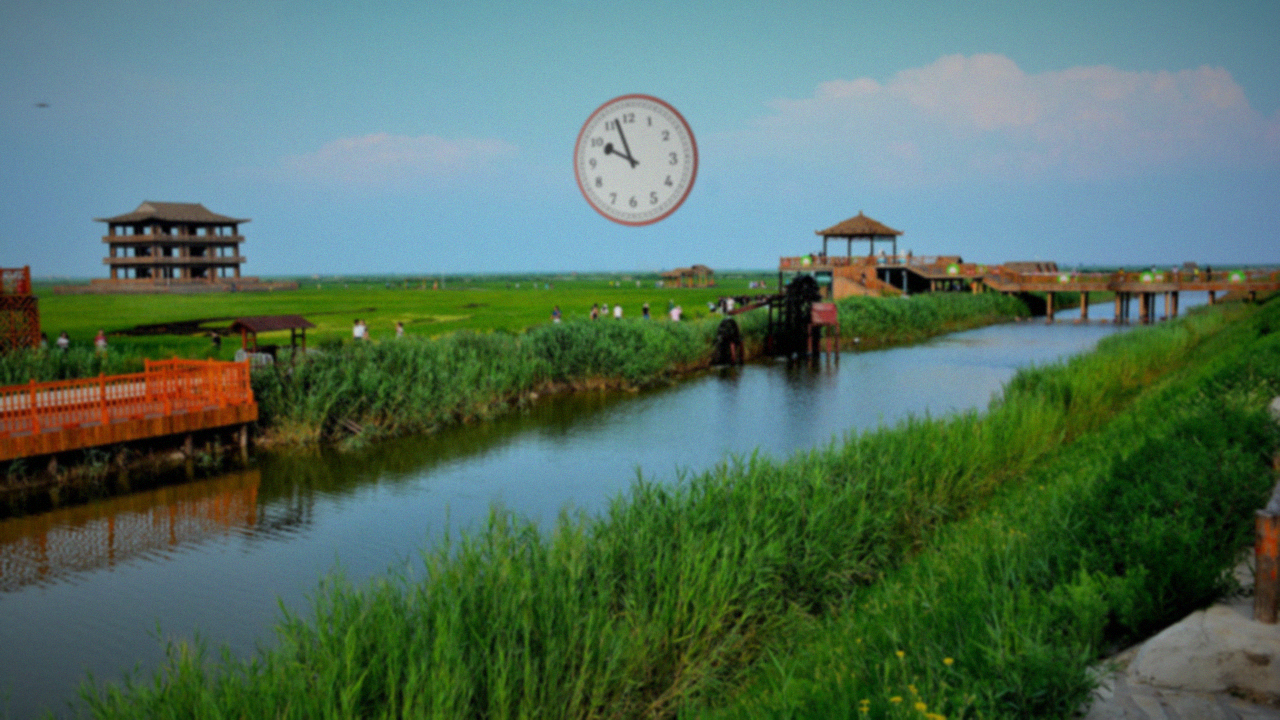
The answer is h=9 m=57
